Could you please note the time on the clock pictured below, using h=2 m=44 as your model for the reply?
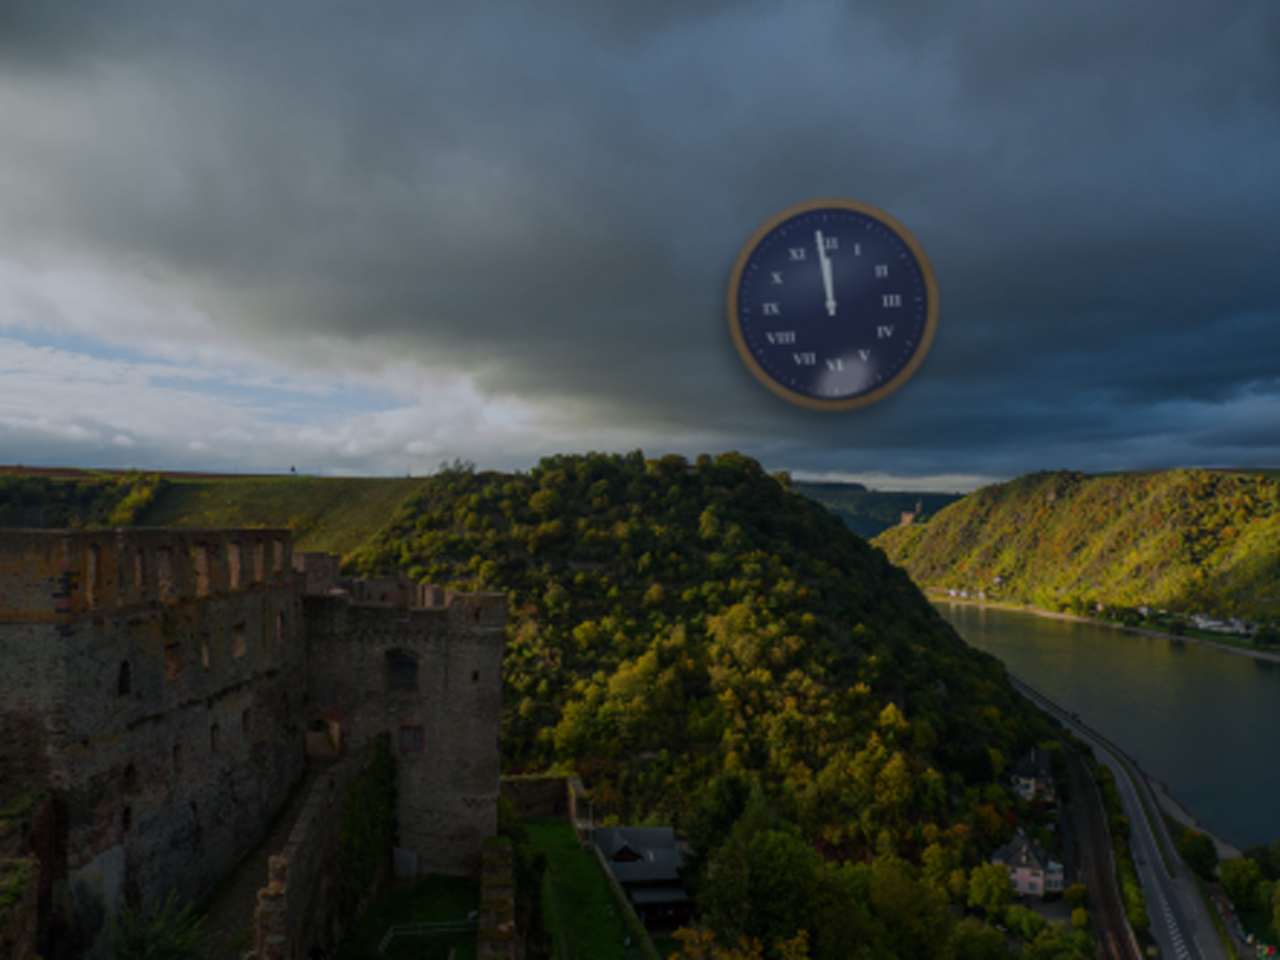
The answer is h=11 m=59
